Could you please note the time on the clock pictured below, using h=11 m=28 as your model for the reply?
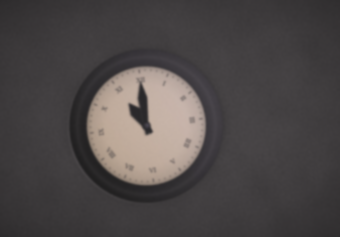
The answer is h=11 m=0
